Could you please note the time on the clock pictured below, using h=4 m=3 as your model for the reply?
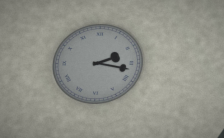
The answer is h=2 m=17
